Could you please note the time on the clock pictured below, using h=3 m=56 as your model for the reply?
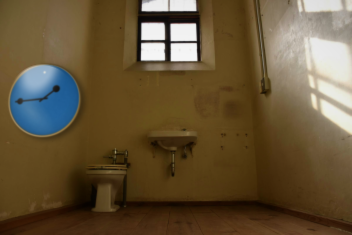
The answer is h=1 m=44
